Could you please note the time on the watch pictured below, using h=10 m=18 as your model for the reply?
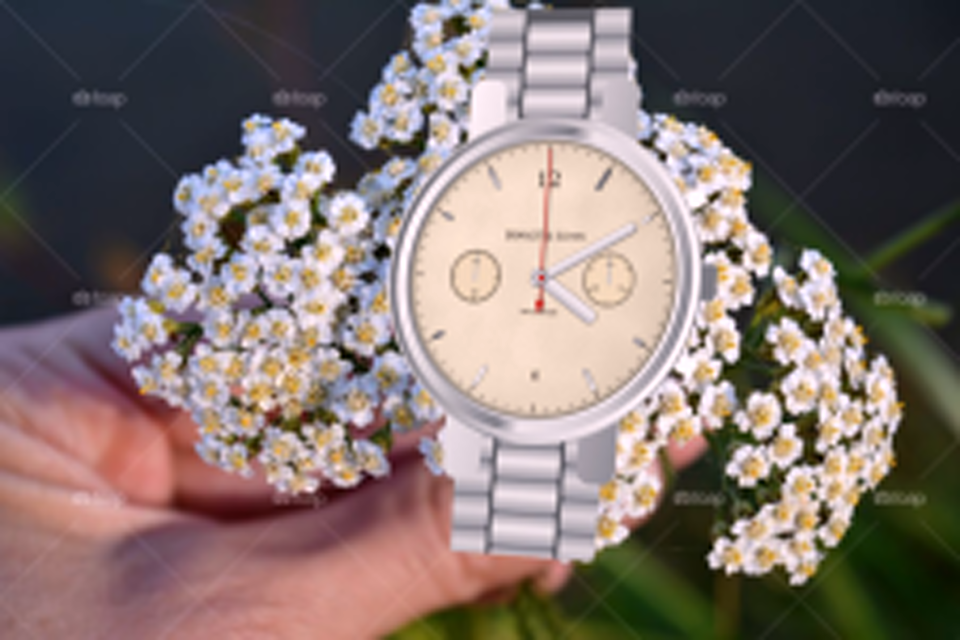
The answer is h=4 m=10
